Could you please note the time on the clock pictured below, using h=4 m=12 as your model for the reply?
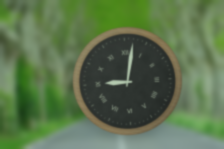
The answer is h=9 m=2
